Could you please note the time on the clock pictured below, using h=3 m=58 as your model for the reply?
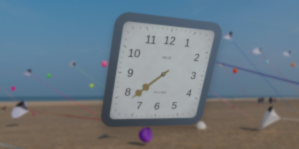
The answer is h=7 m=38
